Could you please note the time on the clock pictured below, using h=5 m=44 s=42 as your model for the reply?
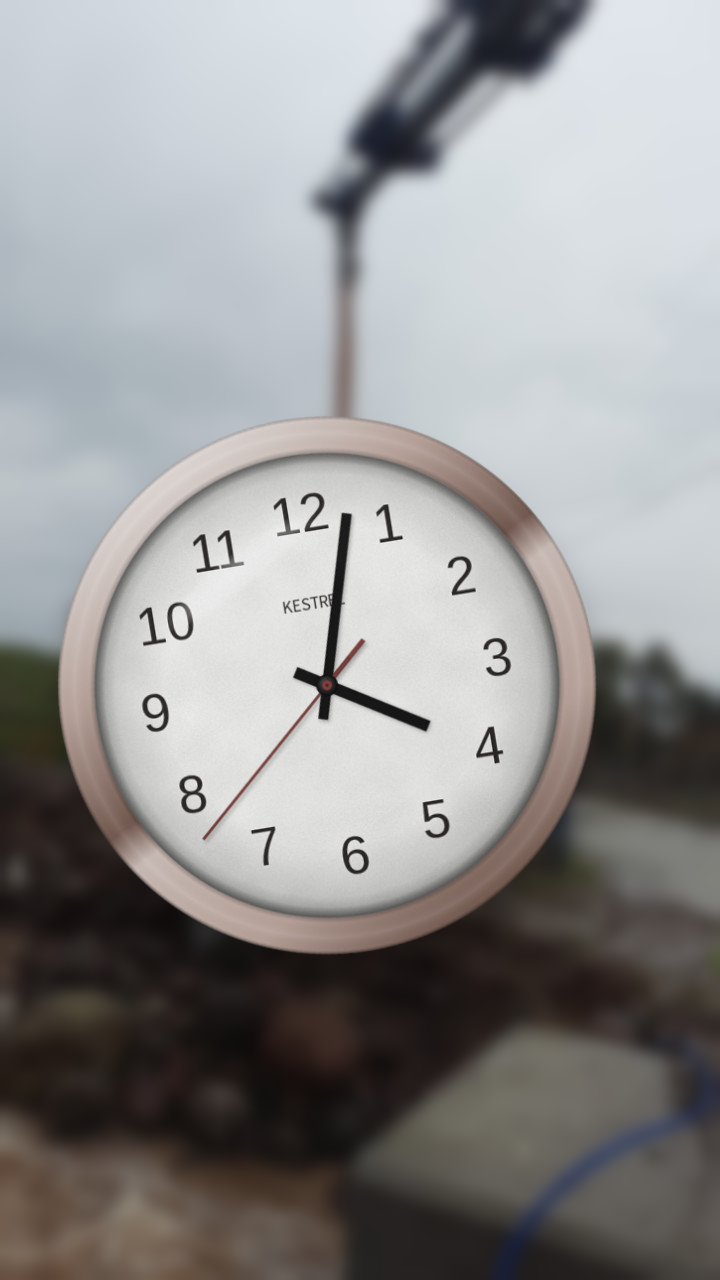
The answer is h=4 m=2 s=38
